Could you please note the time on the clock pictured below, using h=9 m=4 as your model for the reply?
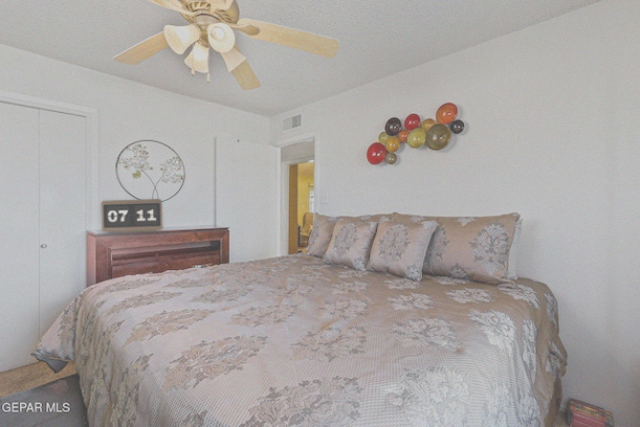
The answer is h=7 m=11
